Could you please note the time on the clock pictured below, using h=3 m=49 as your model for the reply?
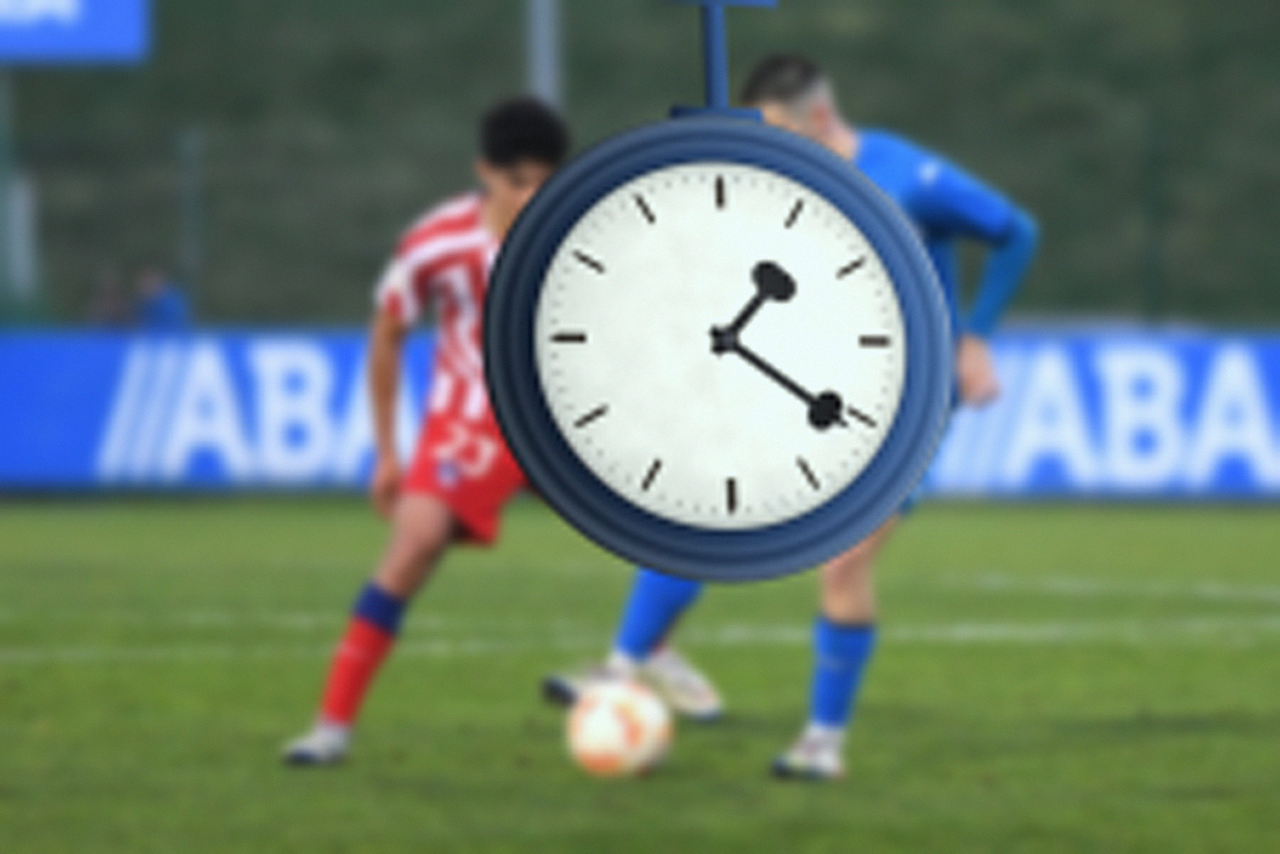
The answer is h=1 m=21
